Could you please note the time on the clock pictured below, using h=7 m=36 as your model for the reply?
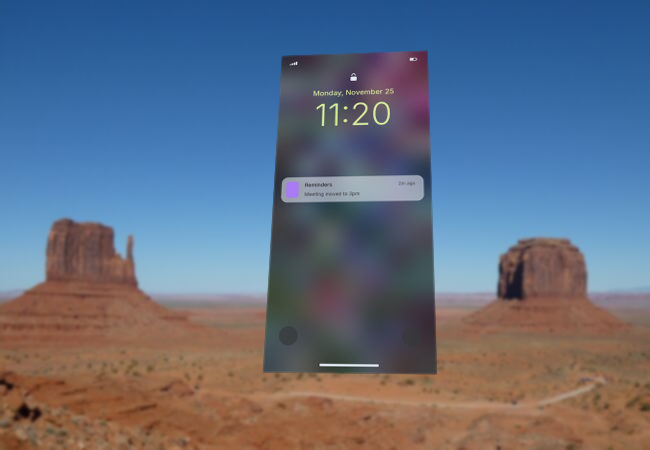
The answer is h=11 m=20
